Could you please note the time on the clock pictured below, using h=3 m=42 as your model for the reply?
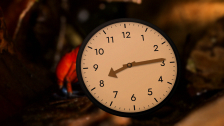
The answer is h=8 m=14
